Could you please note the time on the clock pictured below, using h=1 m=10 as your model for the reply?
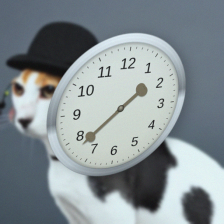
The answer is h=1 m=38
